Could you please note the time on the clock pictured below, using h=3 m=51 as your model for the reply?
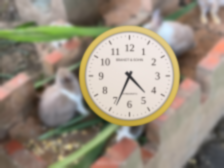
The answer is h=4 m=34
